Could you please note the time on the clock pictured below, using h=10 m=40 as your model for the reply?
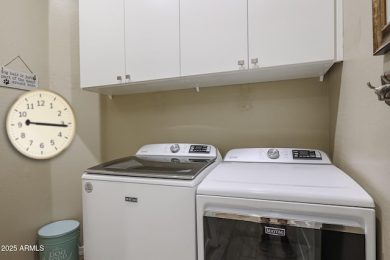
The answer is h=9 m=16
